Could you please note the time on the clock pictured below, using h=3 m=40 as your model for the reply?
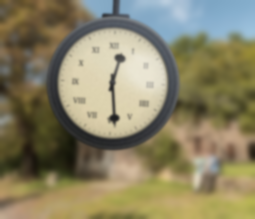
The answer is h=12 m=29
